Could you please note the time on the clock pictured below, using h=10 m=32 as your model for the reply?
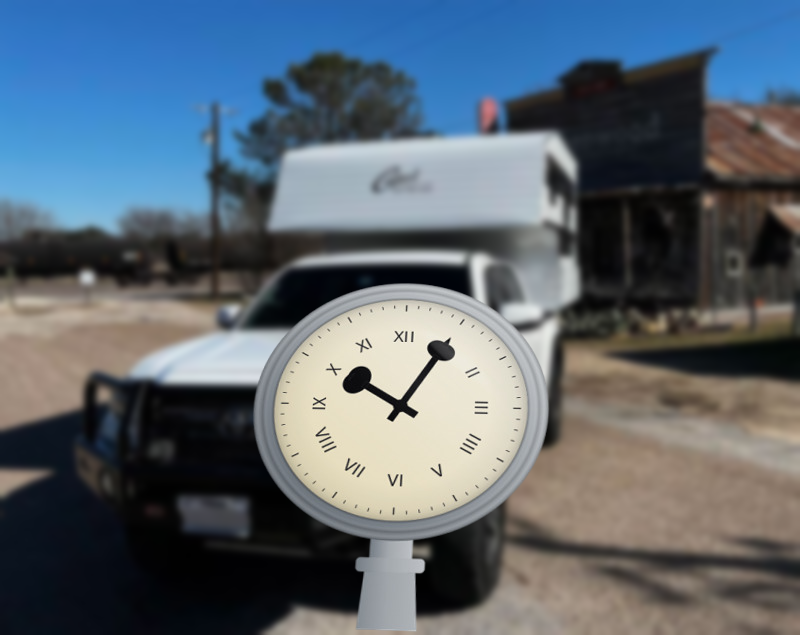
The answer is h=10 m=5
